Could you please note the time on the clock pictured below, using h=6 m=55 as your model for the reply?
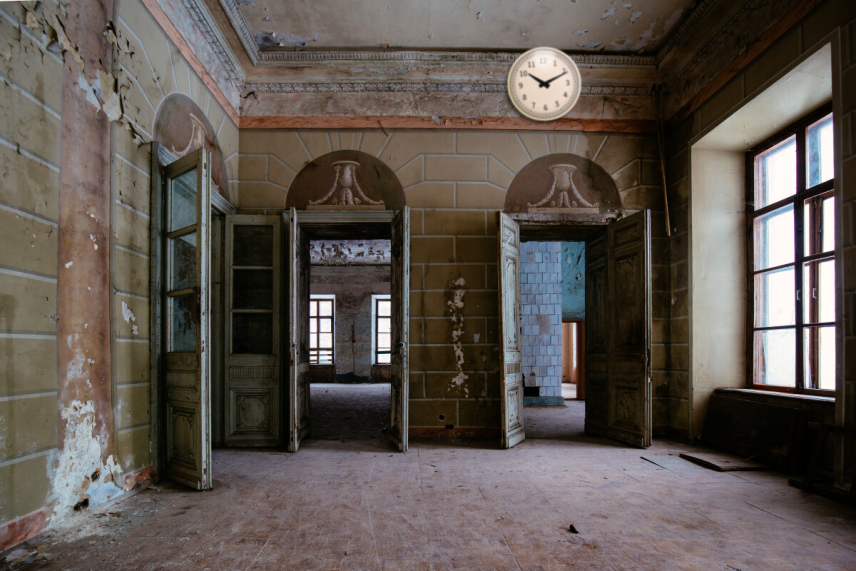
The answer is h=10 m=11
